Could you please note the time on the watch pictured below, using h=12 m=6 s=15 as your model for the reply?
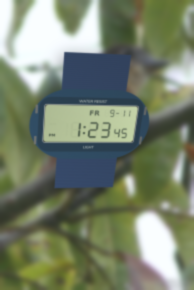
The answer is h=1 m=23 s=45
